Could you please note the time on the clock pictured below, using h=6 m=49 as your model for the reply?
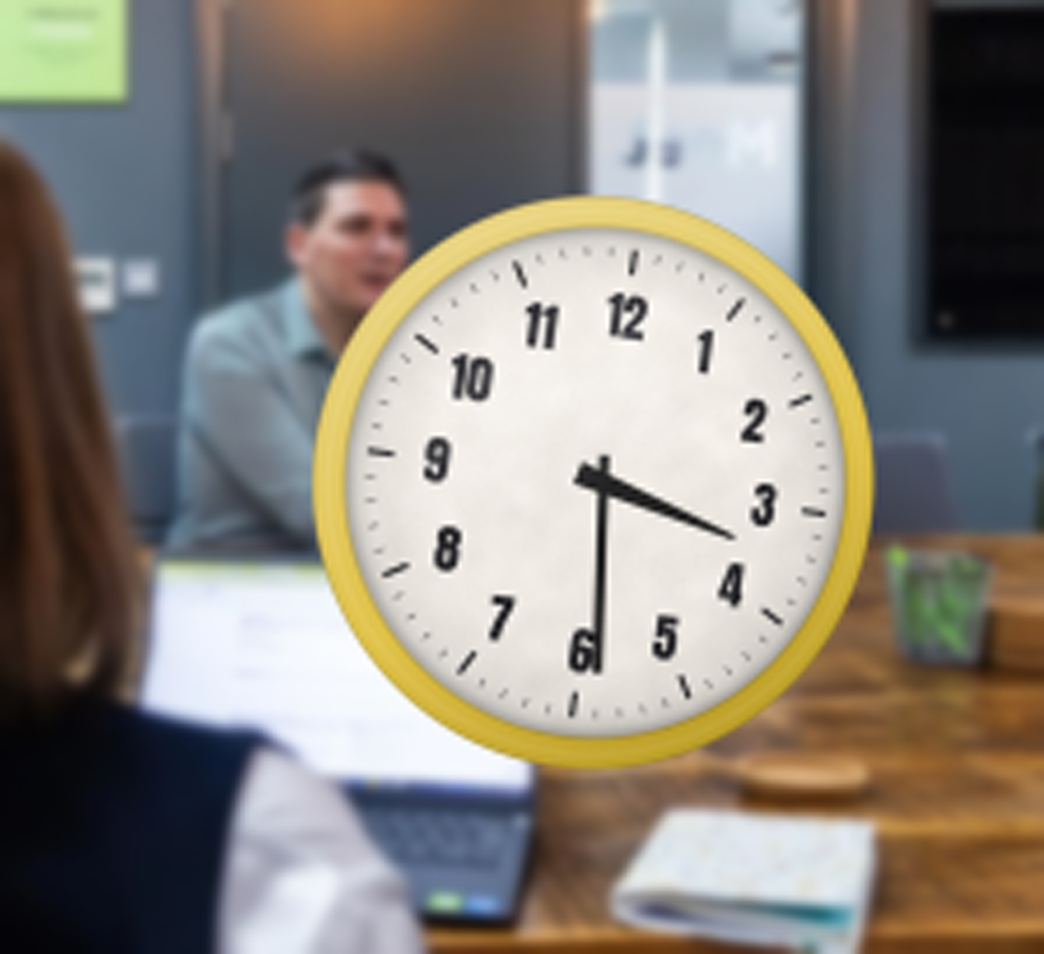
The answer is h=3 m=29
